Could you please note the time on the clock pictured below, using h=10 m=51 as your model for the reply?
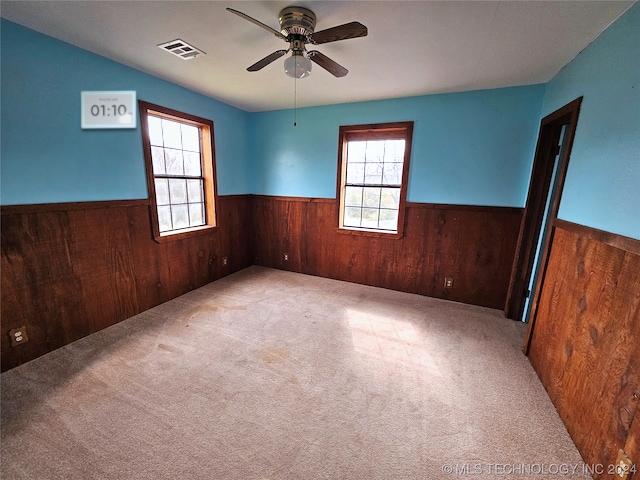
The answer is h=1 m=10
